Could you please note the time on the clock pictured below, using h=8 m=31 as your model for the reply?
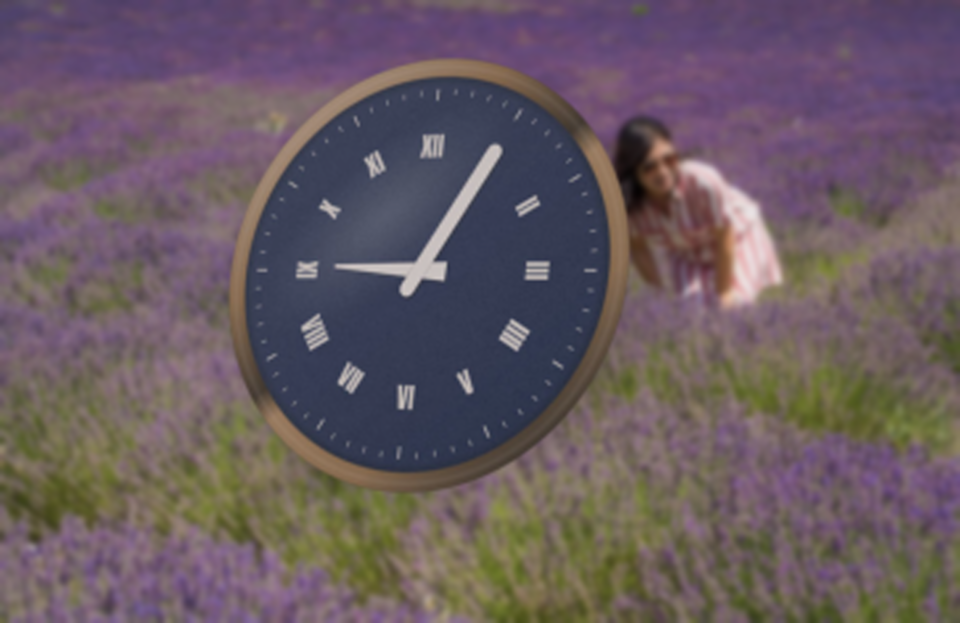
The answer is h=9 m=5
